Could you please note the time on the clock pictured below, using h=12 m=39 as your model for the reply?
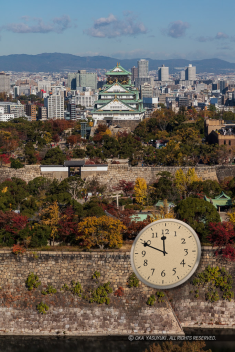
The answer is h=11 m=49
